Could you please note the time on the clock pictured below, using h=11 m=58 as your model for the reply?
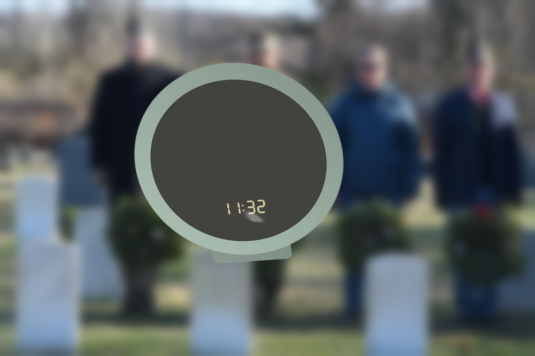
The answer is h=11 m=32
